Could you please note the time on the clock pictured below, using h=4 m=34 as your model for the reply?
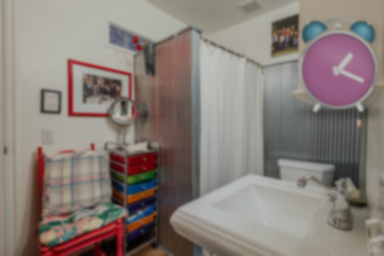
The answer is h=1 m=19
